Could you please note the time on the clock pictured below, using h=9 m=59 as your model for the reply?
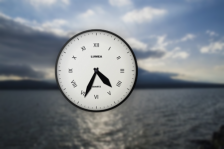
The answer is h=4 m=34
